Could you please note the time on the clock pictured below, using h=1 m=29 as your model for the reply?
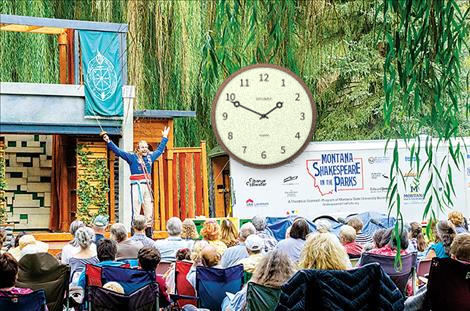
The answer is h=1 m=49
